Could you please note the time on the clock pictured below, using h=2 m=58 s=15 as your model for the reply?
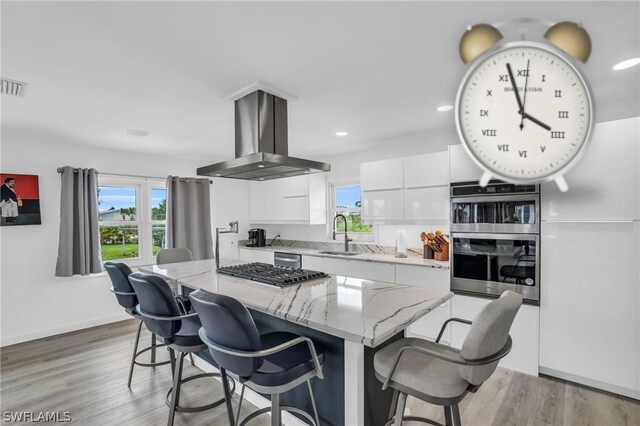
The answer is h=3 m=57 s=1
